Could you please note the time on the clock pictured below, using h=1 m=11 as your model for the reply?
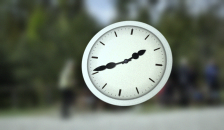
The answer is h=1 m=41
